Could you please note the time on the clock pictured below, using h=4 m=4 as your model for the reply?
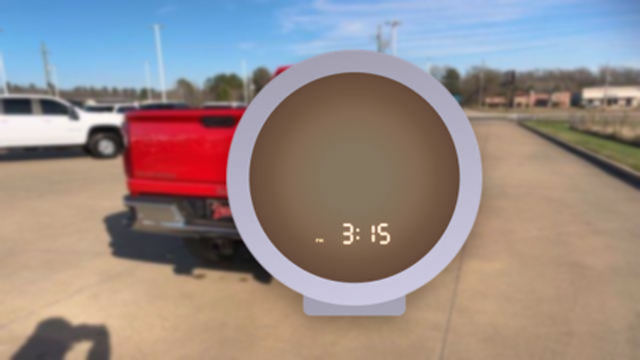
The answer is h=3 m=15
